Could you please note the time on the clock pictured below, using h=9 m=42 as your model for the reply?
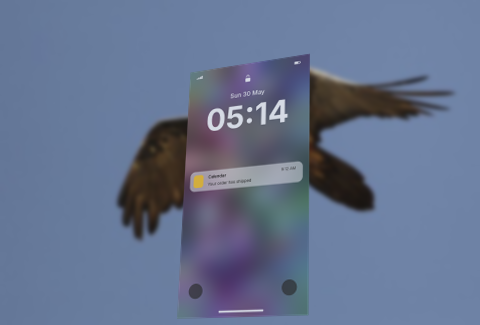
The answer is h=5 m=14
